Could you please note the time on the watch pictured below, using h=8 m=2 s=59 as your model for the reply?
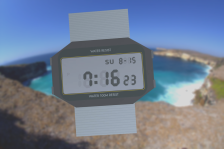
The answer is h=7 m=16 s=23
